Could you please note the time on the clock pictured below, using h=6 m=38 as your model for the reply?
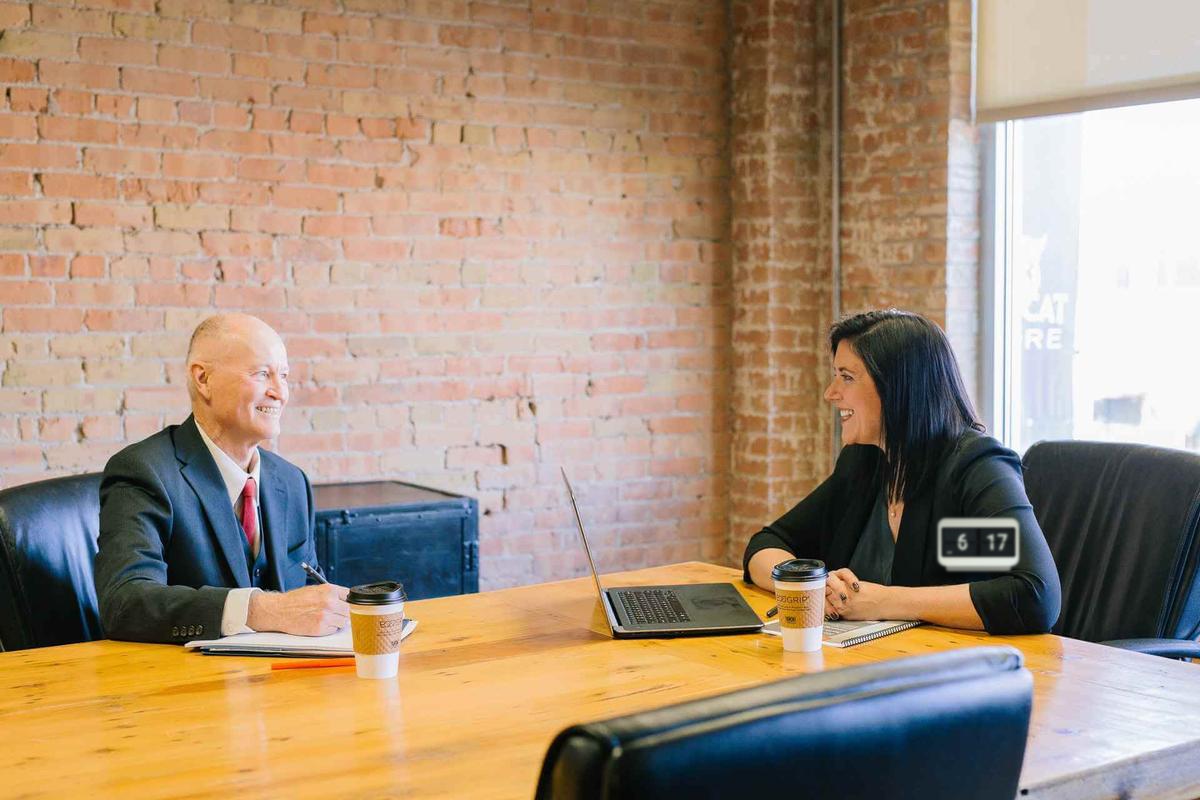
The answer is h=6 m=17
